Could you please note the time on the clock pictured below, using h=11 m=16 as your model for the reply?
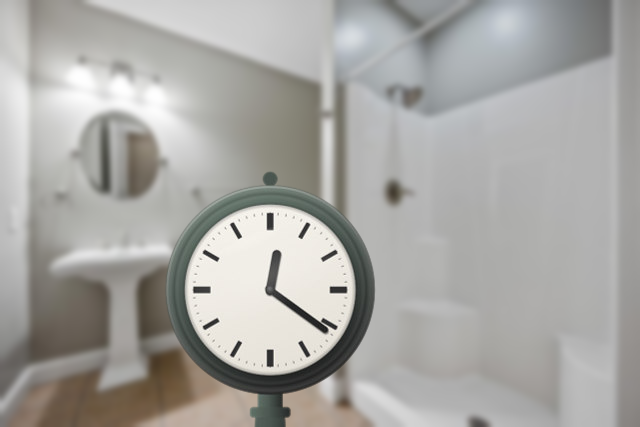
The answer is h=12 m=21
